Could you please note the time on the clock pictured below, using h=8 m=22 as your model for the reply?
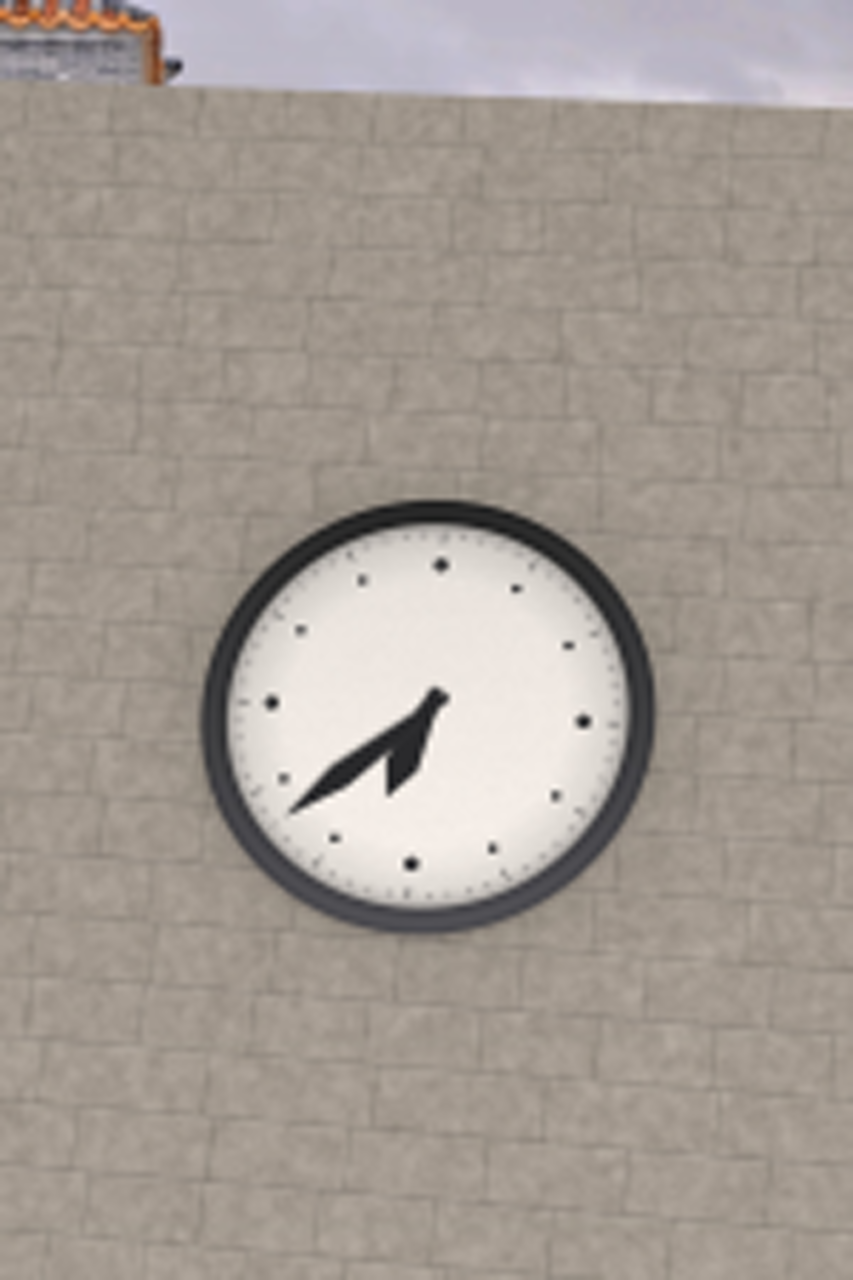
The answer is h=6 m=38
